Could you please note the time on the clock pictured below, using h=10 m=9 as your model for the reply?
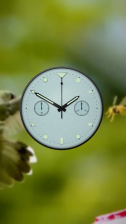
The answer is h=1 m=50
